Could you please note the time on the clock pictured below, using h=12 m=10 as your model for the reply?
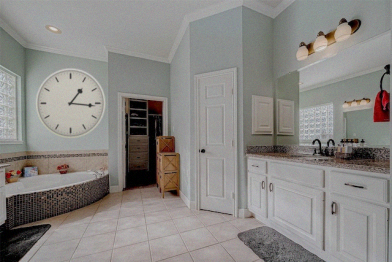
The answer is h=1 m=16
